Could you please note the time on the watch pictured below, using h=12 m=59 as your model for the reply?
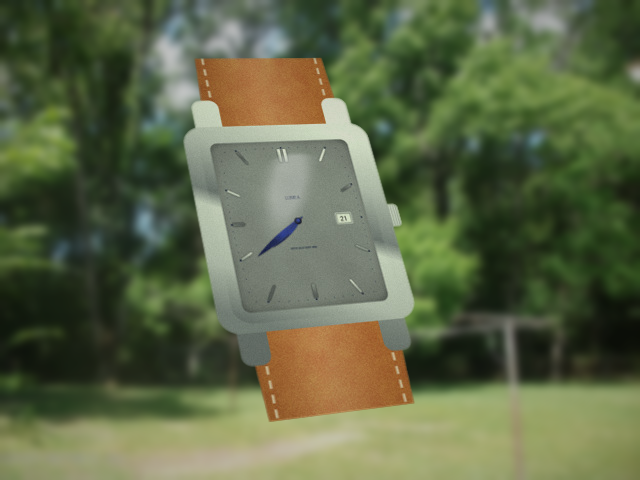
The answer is h=7 m=39
